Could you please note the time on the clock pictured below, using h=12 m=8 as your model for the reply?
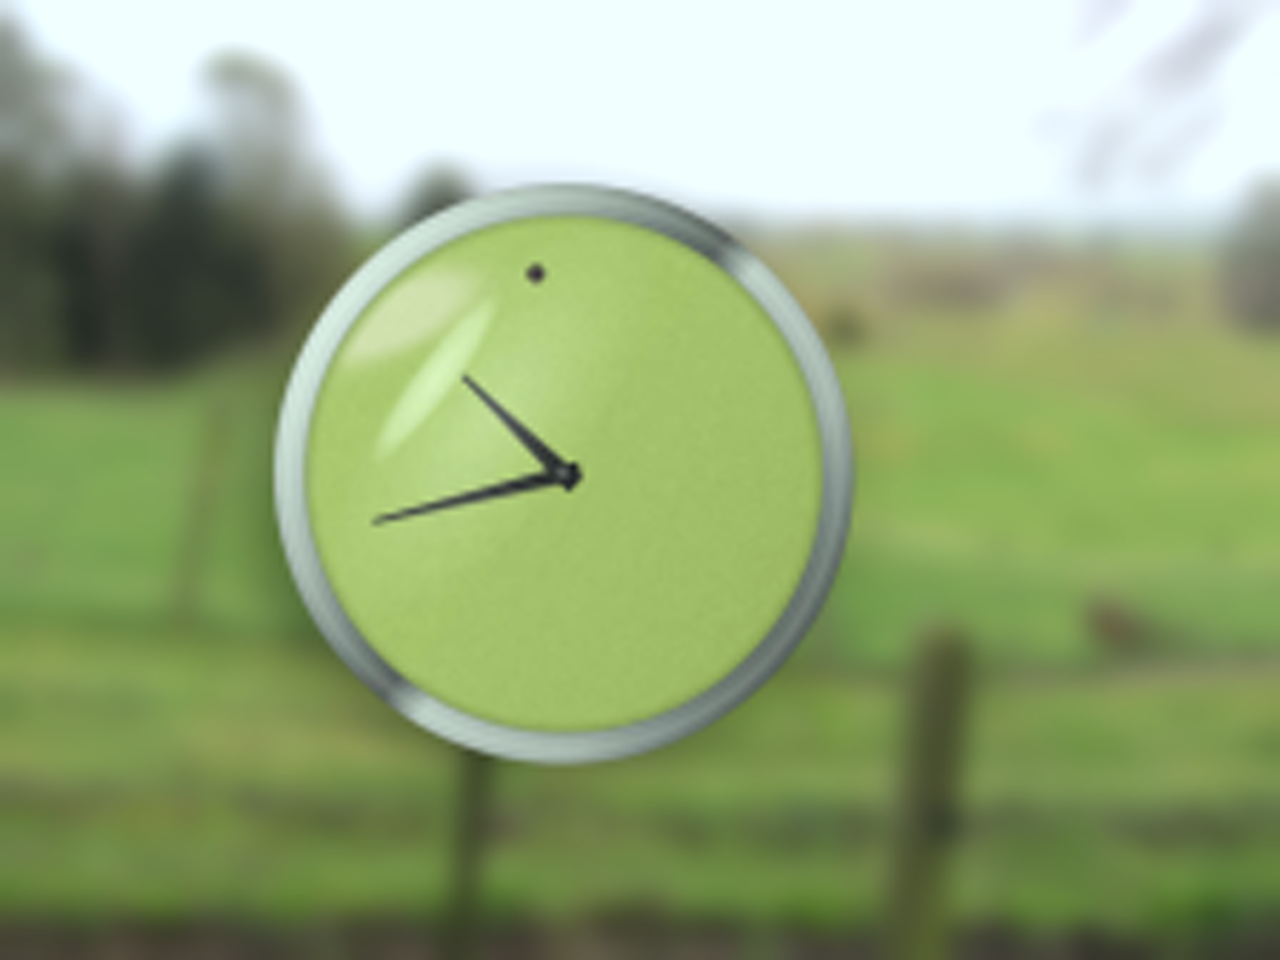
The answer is h=10 m=44
